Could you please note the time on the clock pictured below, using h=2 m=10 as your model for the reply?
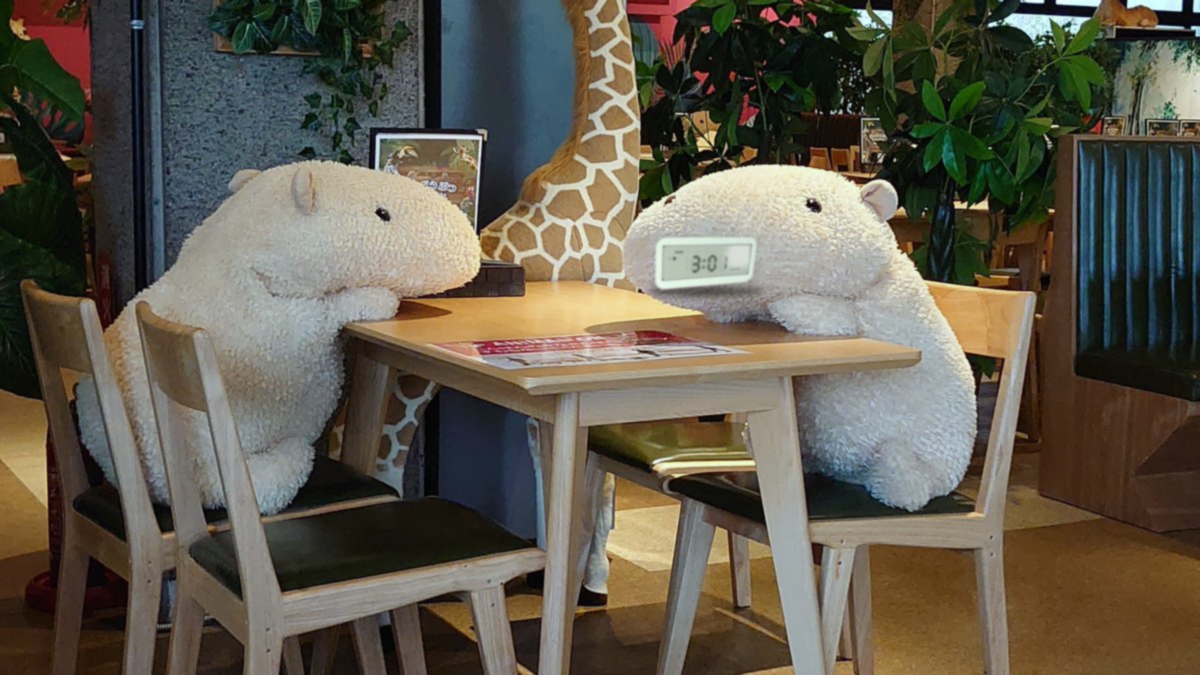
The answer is h=3 m=1
